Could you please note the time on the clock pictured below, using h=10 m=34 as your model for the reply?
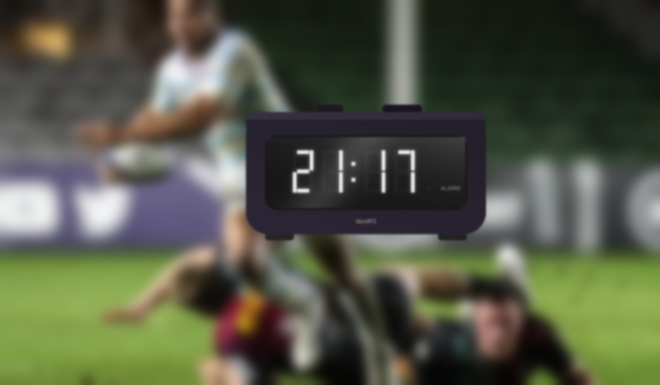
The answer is h=21 m=17
